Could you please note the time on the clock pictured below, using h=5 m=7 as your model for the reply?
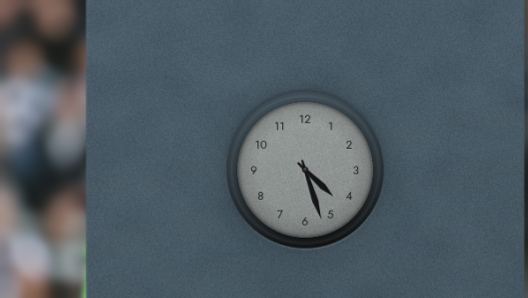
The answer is h=4 m=27
